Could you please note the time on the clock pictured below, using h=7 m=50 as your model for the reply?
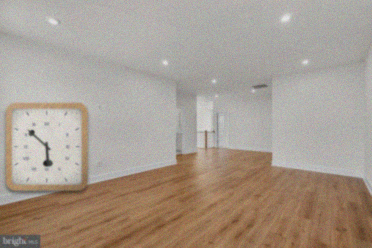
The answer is h=5 m=52
